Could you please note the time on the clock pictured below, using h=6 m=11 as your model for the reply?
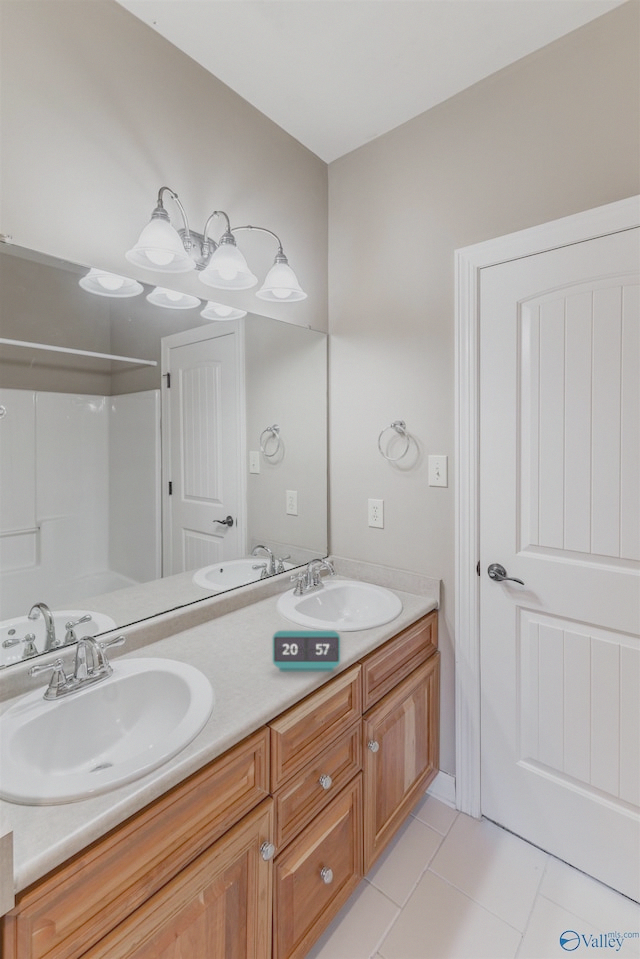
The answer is h=20 m=57
